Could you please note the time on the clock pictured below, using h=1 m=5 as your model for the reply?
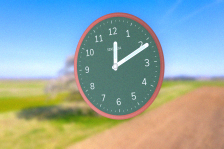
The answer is h=12 m=11
